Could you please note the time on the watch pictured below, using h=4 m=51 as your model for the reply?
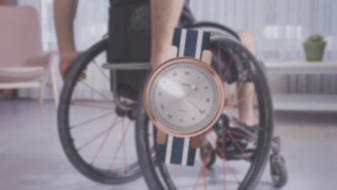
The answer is h=1 m=20
